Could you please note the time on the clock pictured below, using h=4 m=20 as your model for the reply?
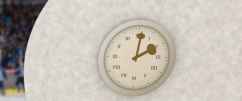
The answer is h=2 m=1
